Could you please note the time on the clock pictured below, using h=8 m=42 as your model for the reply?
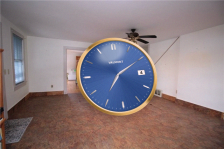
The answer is h=7 m=10
